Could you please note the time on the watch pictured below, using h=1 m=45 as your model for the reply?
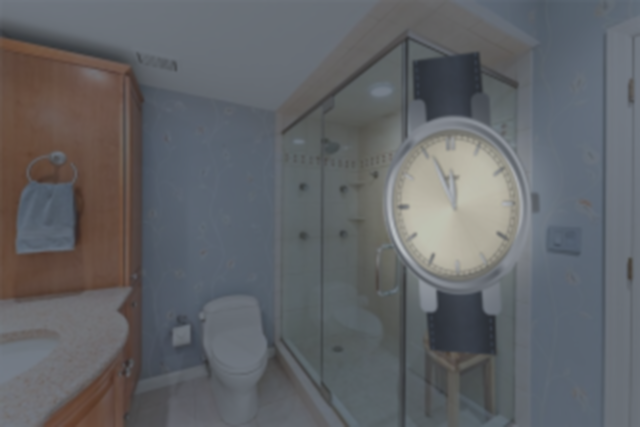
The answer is h=11 m=56
